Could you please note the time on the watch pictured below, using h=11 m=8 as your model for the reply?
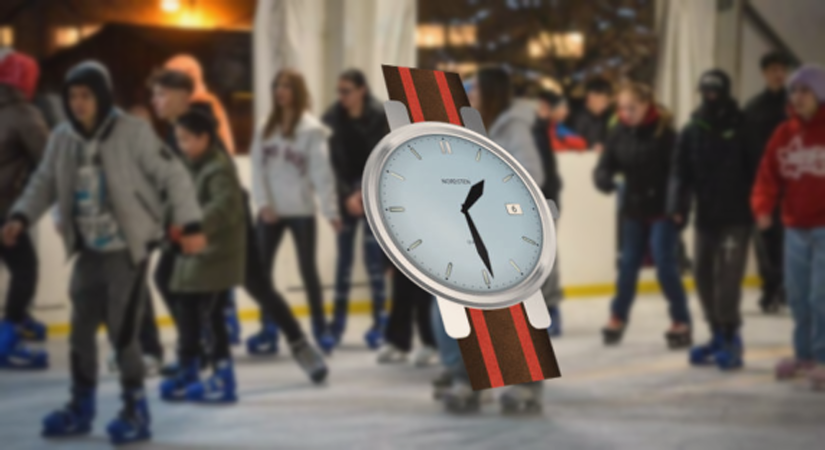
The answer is h=1 m=29
